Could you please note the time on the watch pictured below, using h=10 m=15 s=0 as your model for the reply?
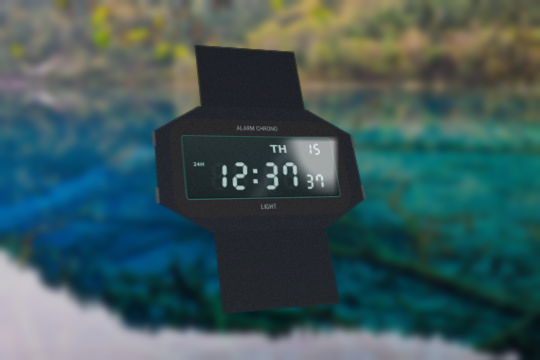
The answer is h=12 m=37 s=37
